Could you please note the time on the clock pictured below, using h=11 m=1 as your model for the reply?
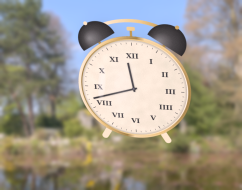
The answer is h=11 m=42
